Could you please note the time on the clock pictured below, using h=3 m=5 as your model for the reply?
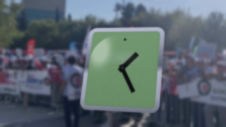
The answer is h=1 m=25
